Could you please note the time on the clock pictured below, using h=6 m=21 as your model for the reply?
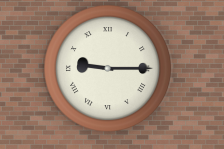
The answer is h=9 m=15
